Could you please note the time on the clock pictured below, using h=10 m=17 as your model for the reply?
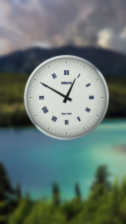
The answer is h=12 m=50
